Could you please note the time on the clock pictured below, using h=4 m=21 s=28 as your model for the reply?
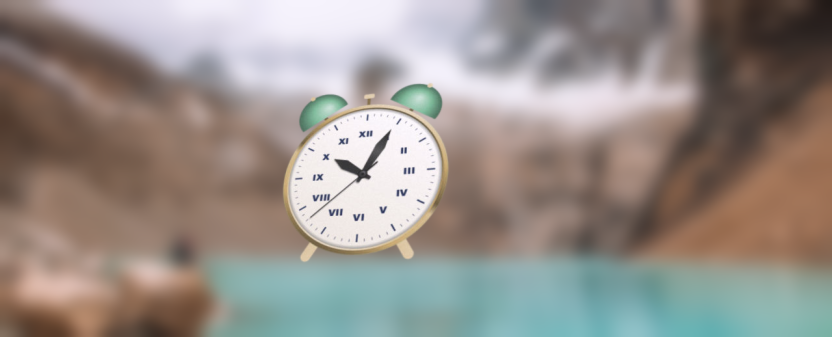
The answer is h=10 m=4 s=38
